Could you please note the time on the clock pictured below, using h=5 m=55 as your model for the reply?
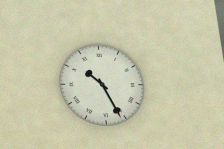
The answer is h=10 m=26
